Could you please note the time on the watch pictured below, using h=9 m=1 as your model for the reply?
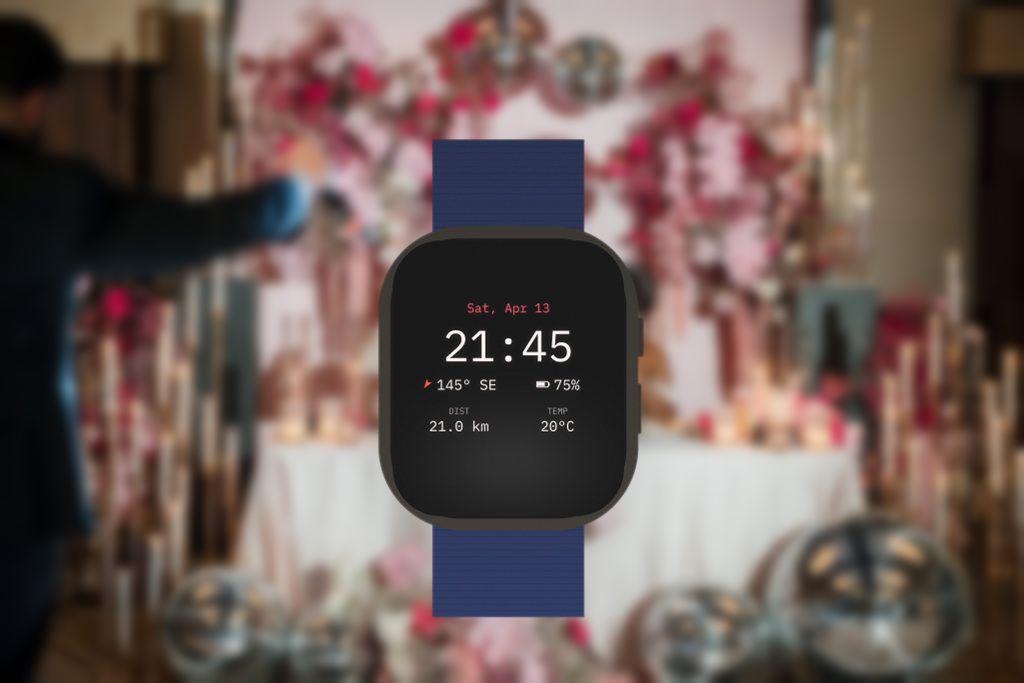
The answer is h=21 m=45
